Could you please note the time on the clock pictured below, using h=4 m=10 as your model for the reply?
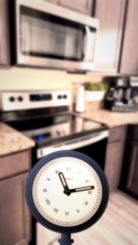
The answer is h=11 m=13
